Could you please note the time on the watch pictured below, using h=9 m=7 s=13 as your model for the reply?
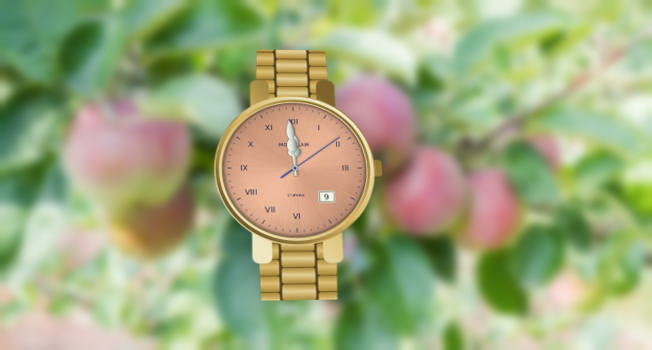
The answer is h=11 m=59 s=9
